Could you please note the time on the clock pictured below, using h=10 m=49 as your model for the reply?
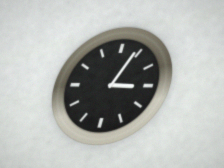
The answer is h=3 m=4
